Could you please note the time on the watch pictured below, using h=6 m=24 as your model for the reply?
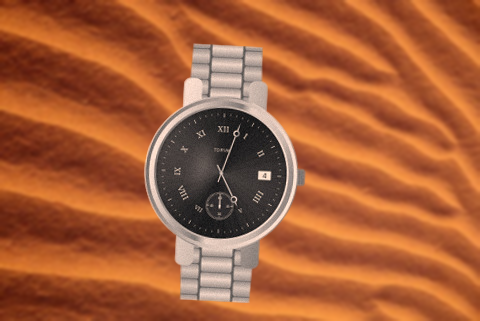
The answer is h=5 m=3
